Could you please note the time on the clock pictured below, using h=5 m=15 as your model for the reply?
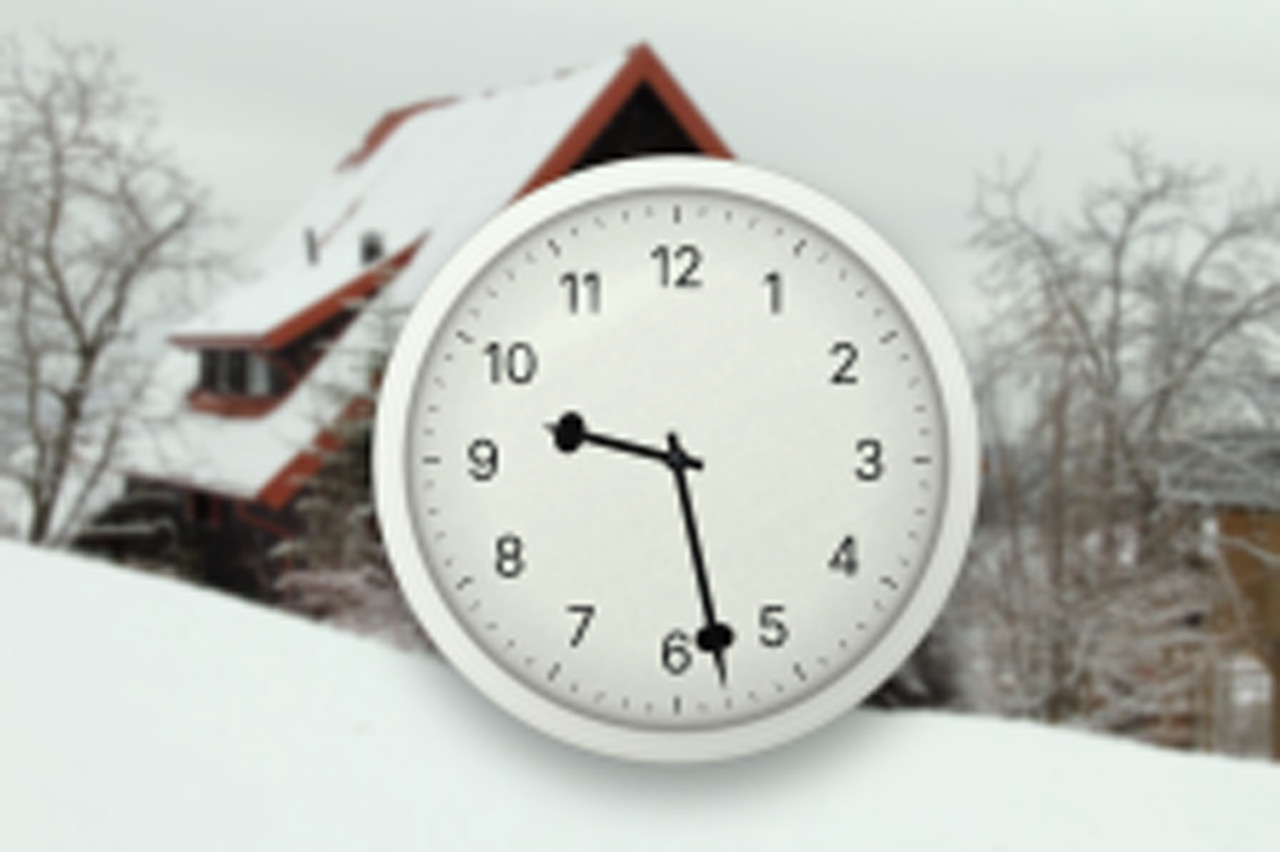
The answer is h=9 m=28
